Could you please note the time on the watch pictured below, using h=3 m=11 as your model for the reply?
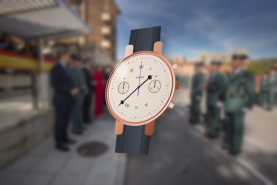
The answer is h=1 m=38
